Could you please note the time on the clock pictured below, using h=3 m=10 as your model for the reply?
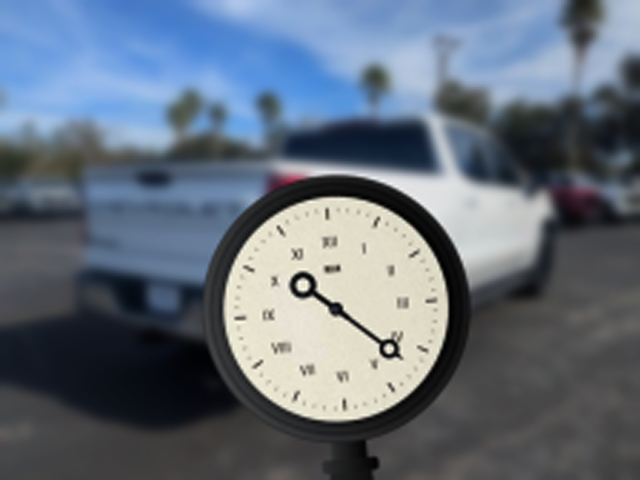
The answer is h=10 m=22
